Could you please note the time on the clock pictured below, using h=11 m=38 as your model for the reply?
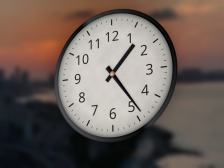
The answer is h=1 m=24
